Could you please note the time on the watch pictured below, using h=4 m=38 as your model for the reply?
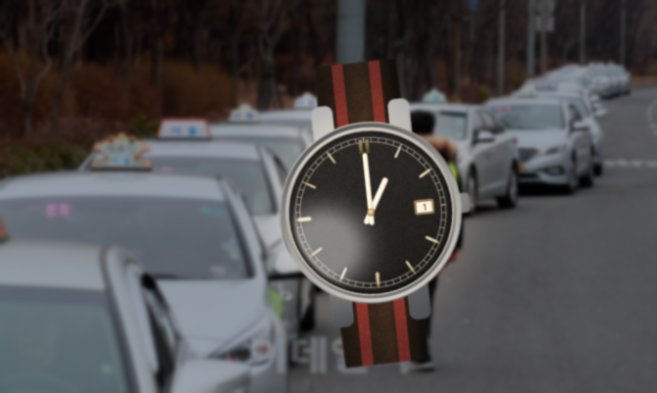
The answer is h=1 m=0
